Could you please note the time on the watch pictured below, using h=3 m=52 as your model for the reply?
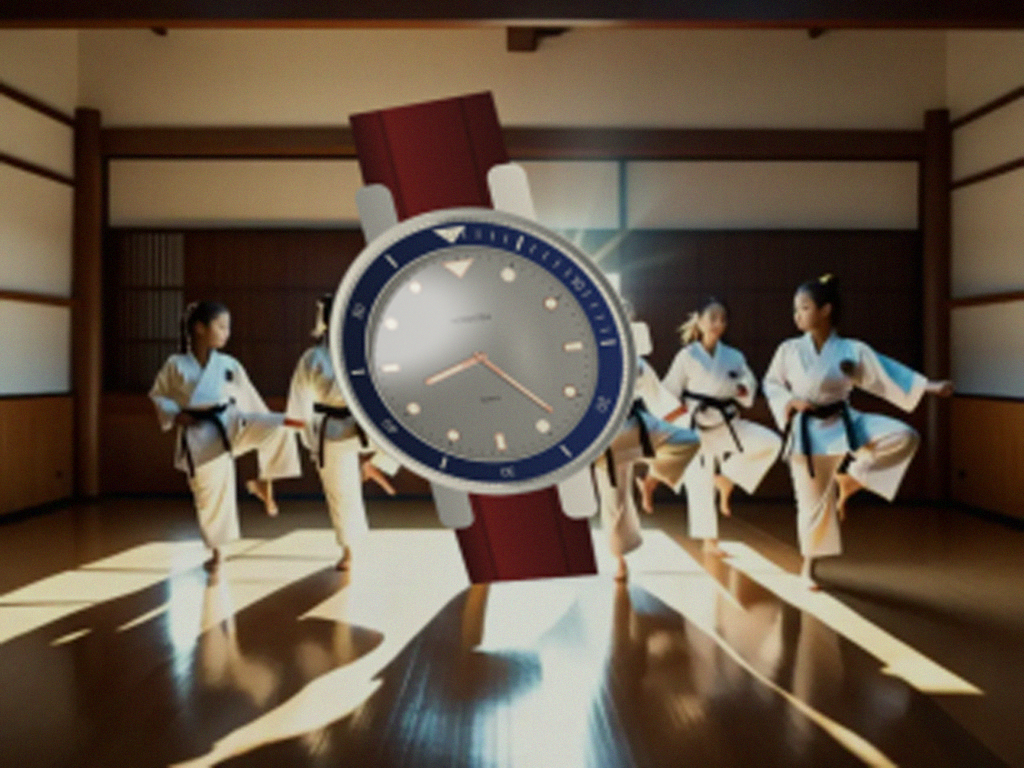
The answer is h=8 m=23
